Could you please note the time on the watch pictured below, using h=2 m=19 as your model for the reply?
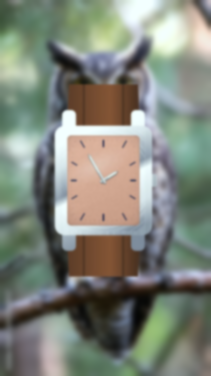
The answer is h=1 m=55
